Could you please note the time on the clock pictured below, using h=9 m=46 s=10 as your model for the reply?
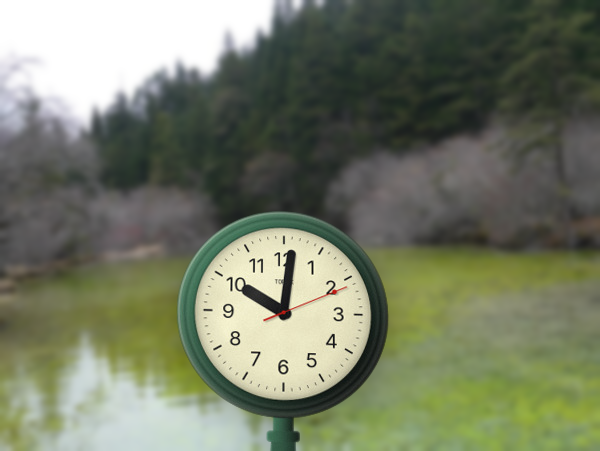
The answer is h=10 m=1 s=11
